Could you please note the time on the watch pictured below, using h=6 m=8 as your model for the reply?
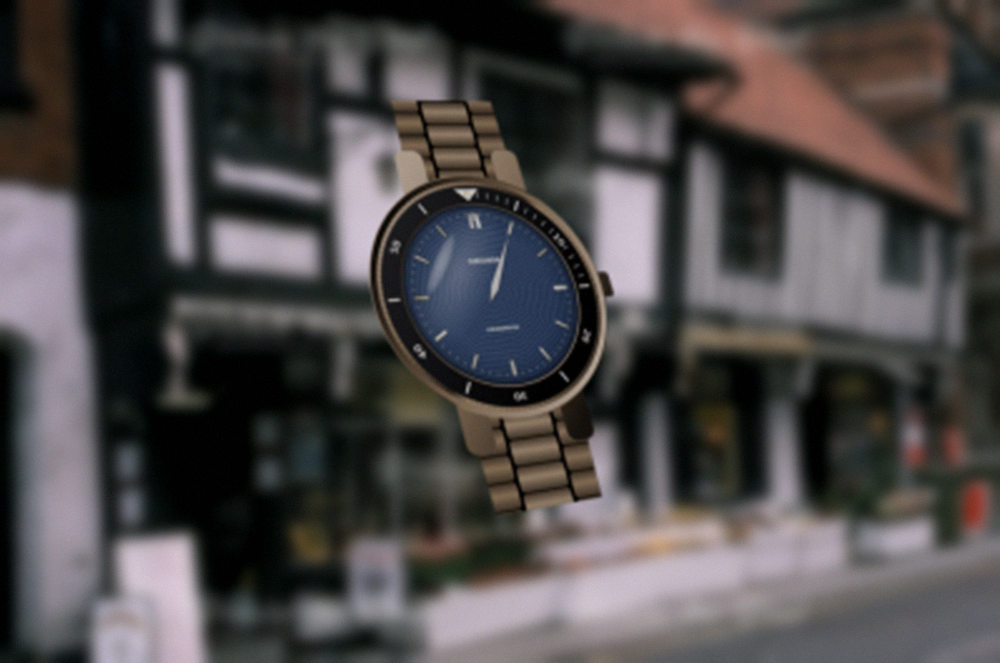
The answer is h=1 m=5
